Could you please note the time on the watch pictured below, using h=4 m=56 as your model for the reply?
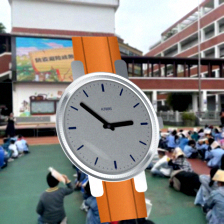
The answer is h=2 m=52
